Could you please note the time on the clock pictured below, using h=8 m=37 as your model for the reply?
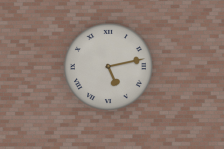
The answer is h=5 m=13
